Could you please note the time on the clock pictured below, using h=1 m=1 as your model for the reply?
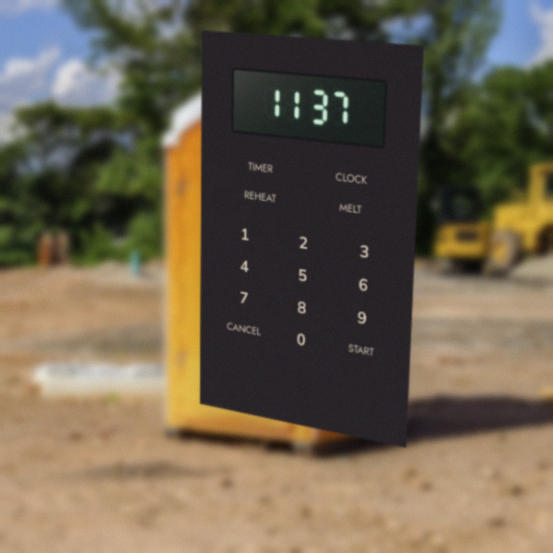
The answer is h=11 m=37
